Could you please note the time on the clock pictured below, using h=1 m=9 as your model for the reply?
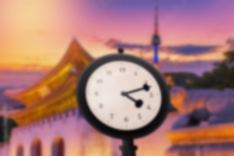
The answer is h=4 m=12
